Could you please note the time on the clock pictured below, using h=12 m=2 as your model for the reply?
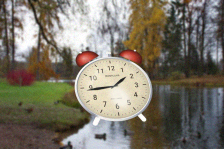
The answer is h=1 m=44
